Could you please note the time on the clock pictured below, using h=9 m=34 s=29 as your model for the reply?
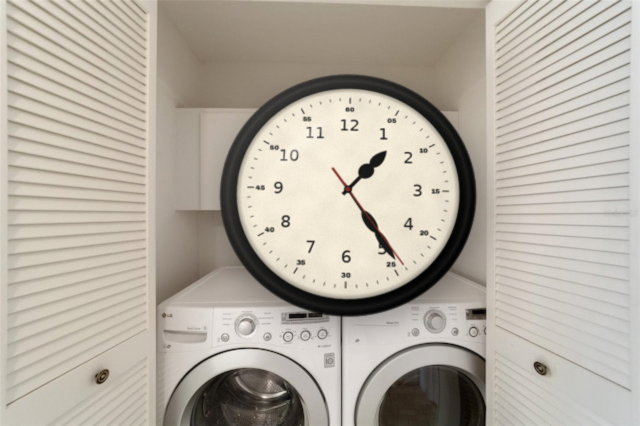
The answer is h=1 m=24 s=24
